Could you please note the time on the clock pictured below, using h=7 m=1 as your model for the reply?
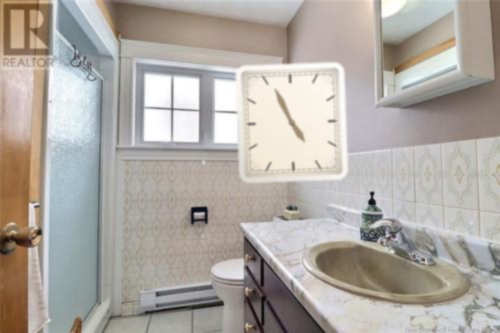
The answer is h=4 m=56
